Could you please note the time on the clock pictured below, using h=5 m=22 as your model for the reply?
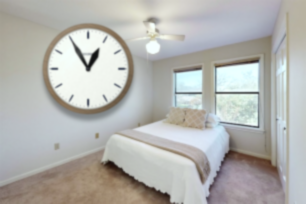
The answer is h=12 m=55
